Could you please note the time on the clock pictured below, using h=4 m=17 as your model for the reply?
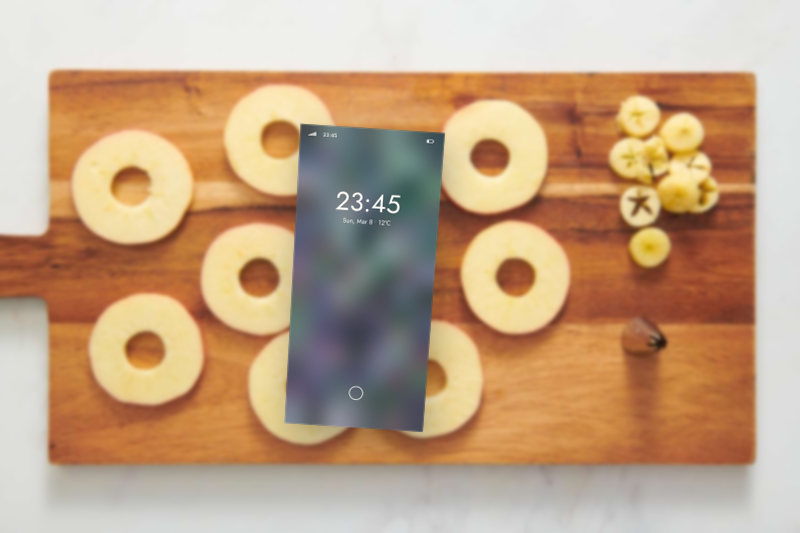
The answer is h=23 m=45
